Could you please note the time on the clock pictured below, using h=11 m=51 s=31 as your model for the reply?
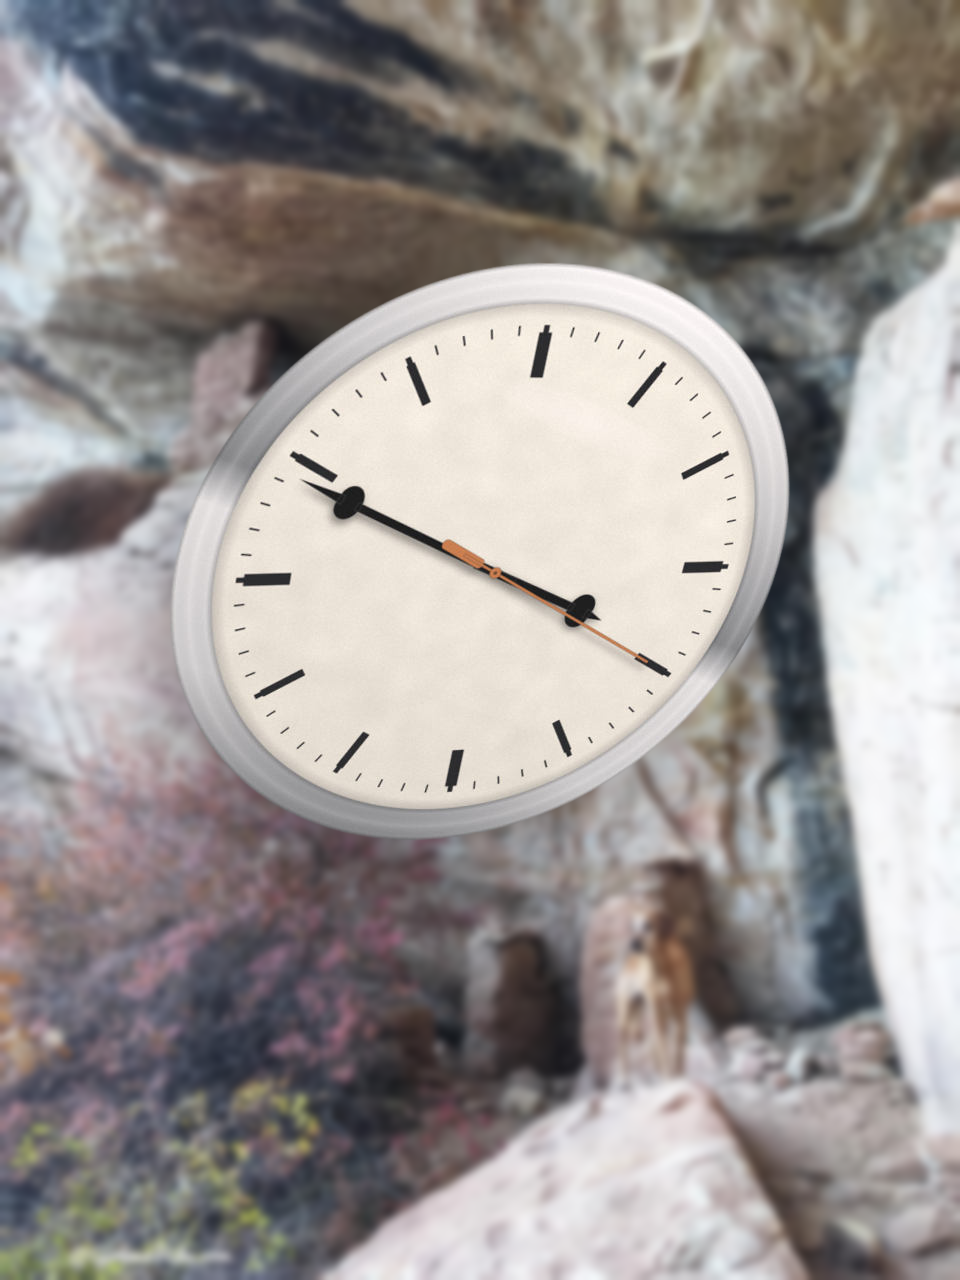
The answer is h=3 m=49 s=20
